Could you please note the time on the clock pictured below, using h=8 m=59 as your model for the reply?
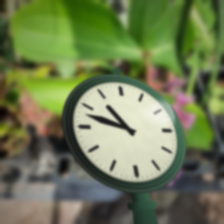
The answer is h=10 m=48
